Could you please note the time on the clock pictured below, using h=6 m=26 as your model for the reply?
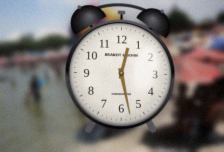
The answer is h=12 m=28
